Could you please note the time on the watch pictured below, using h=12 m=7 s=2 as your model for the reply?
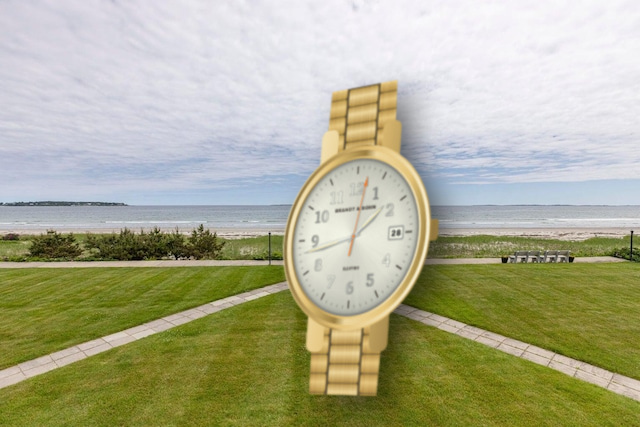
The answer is h=1 m=43 s=2
